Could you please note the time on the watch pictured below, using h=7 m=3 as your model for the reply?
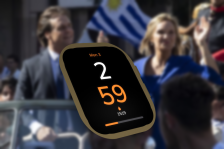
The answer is h=2 m=59
